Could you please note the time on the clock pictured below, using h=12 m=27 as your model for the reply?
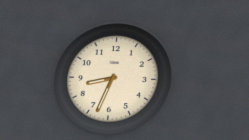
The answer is h=8 m=33
